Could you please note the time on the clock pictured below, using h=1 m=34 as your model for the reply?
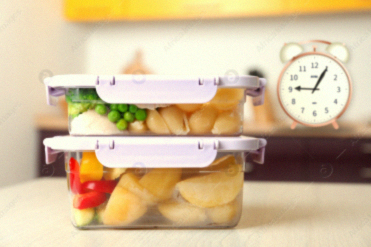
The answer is h=9 m=5
